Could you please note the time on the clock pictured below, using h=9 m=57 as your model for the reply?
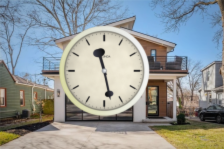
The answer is h=11 m=28
